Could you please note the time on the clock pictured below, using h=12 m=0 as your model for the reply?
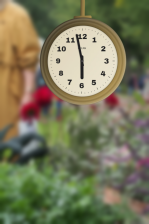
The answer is h=5 m=58
